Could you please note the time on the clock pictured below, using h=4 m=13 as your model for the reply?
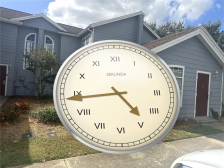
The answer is h=4 m=44
